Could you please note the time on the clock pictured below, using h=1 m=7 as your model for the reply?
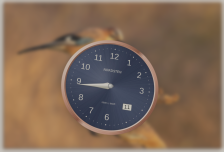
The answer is h=8 m=44
